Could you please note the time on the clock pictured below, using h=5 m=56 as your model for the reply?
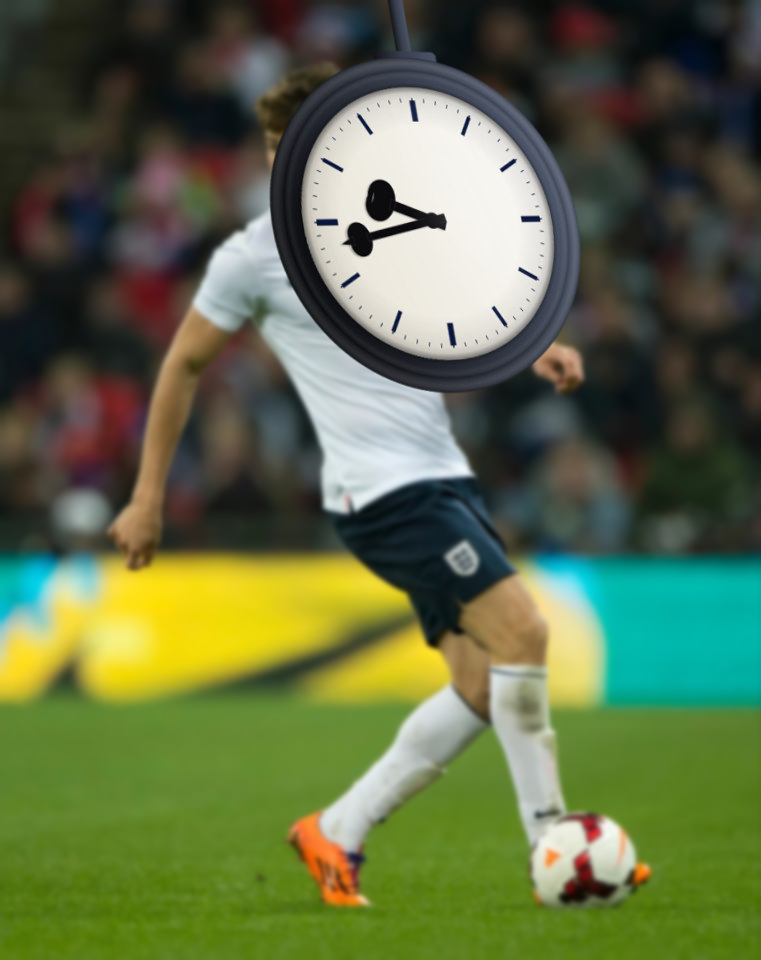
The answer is h=9 m=43
